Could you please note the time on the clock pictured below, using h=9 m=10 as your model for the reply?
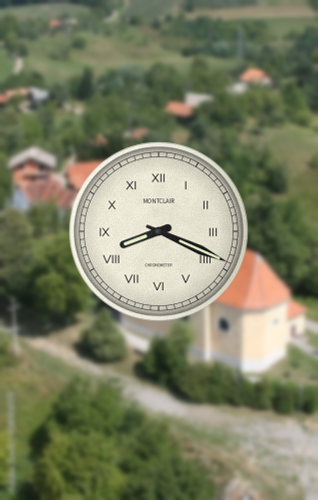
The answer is h=8 m=19
